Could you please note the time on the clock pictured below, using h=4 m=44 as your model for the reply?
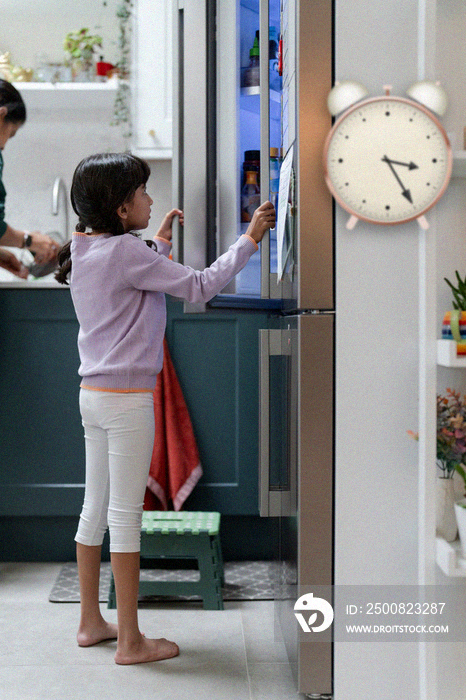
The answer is h=3 m=25
